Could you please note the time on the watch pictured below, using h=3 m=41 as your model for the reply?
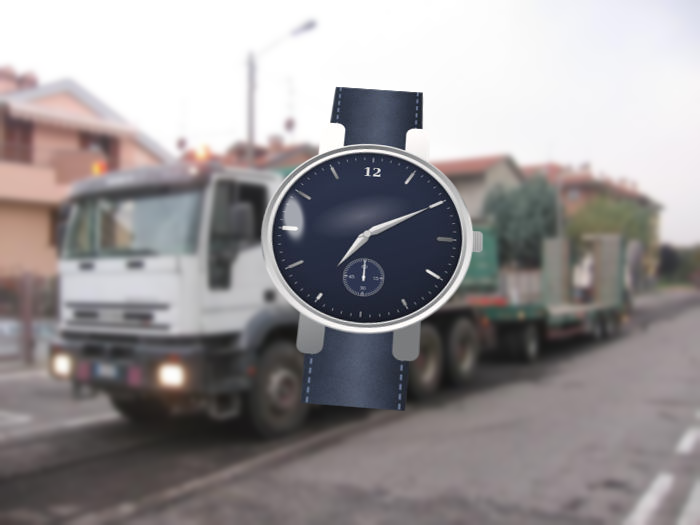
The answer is h=7 m=10
